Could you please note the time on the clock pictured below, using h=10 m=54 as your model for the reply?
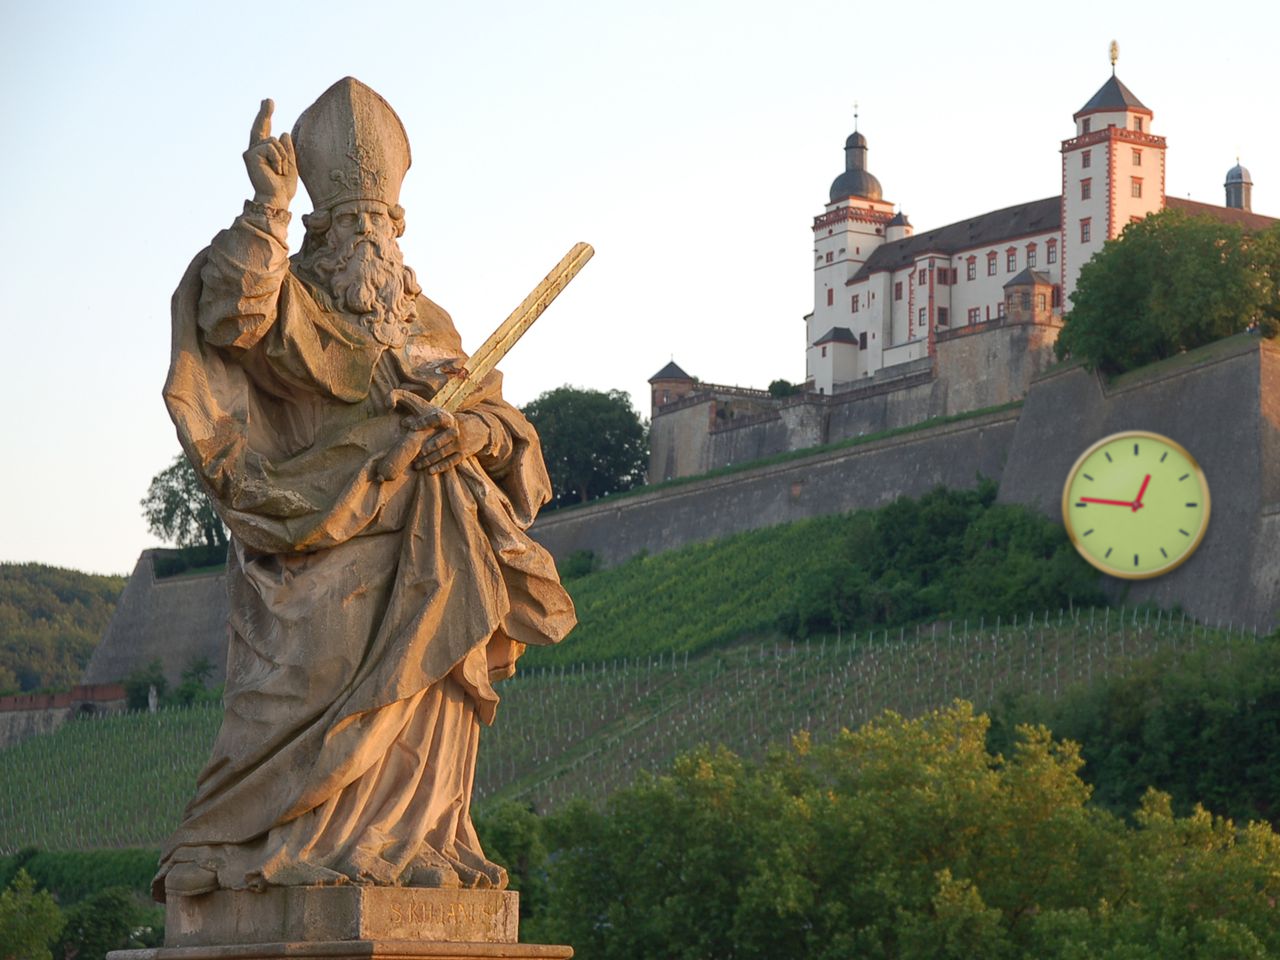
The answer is h=12 m=46
